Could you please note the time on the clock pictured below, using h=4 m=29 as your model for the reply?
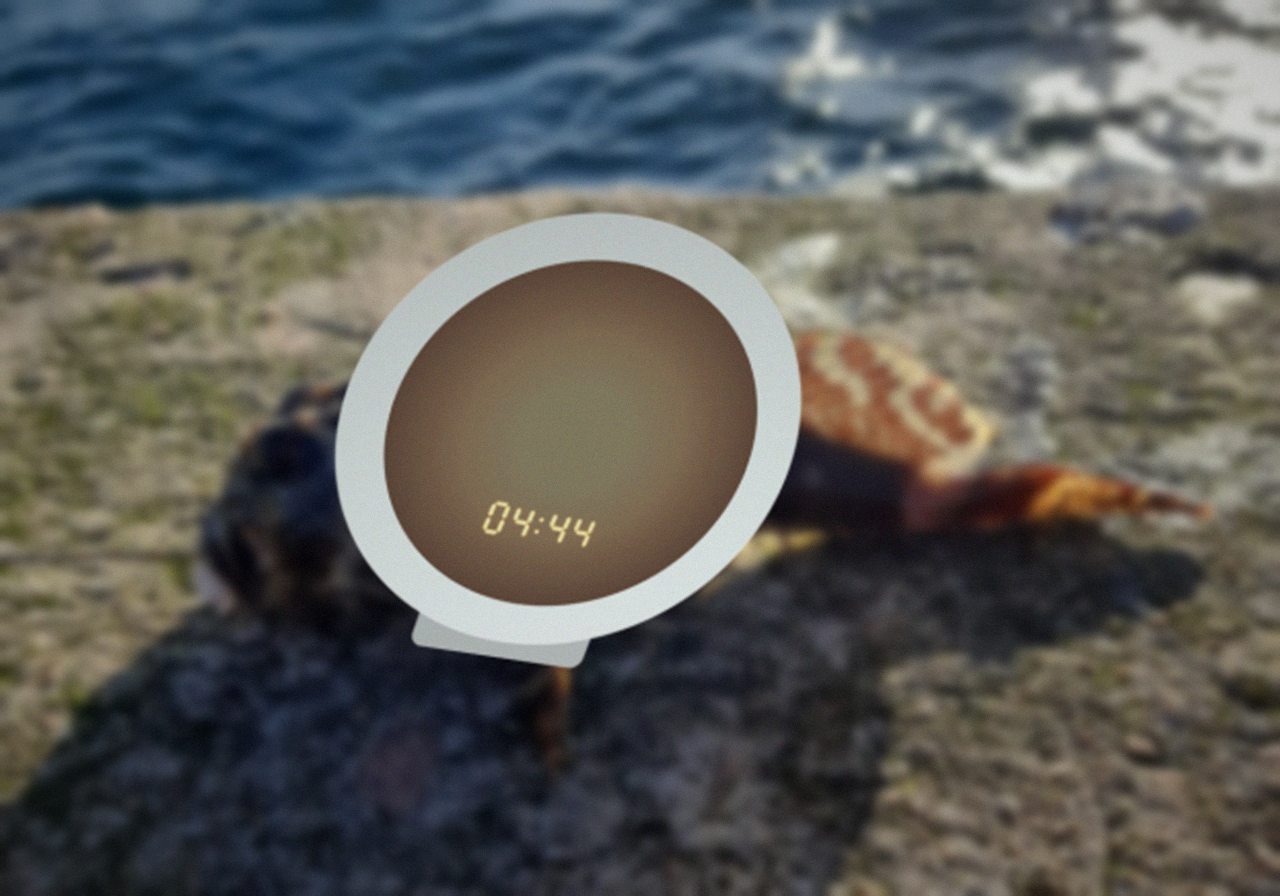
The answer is h=4 m=44
